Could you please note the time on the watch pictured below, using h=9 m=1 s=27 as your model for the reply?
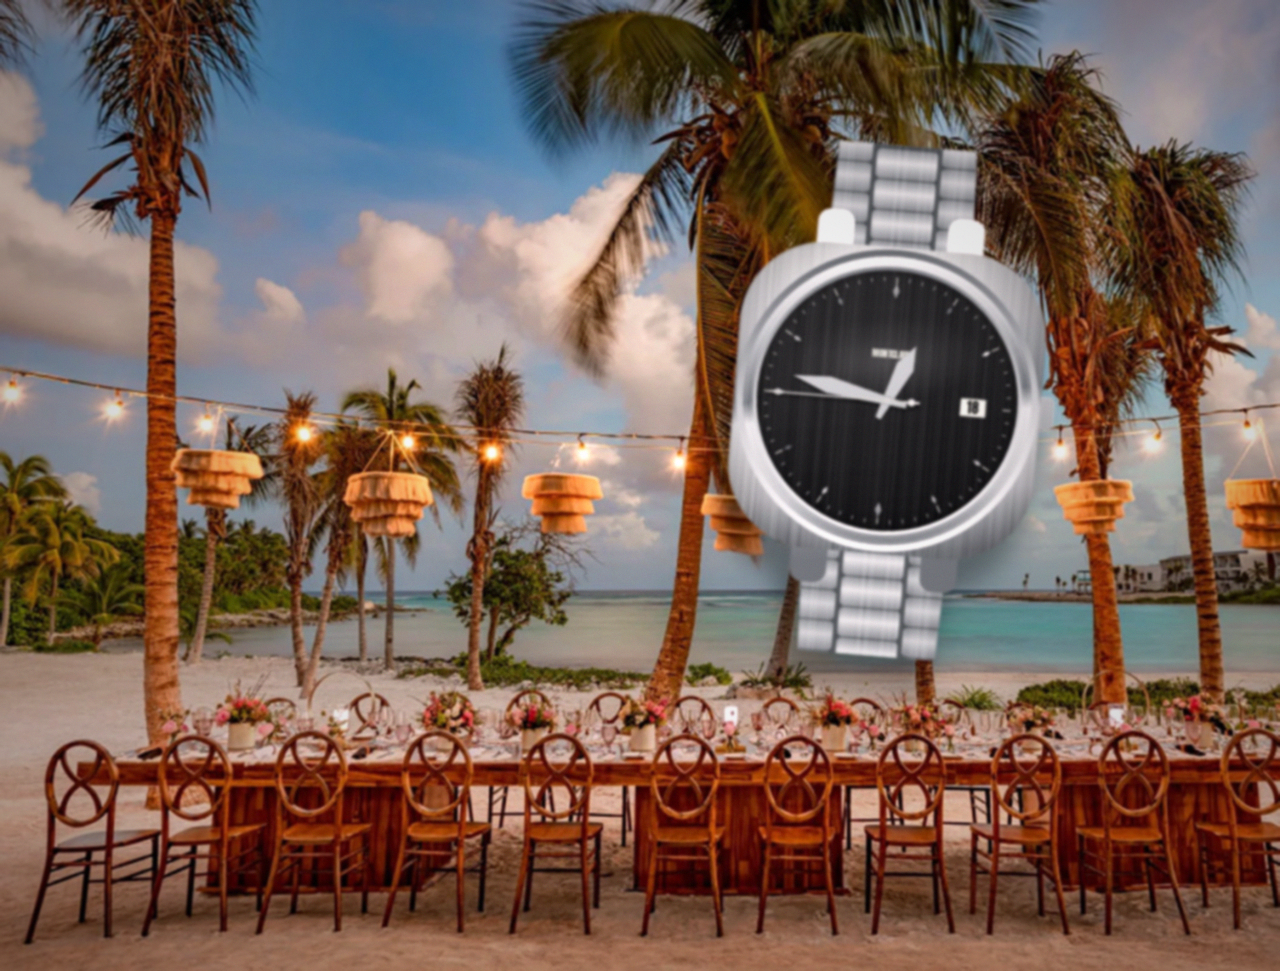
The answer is h=12 m=46 s=45
